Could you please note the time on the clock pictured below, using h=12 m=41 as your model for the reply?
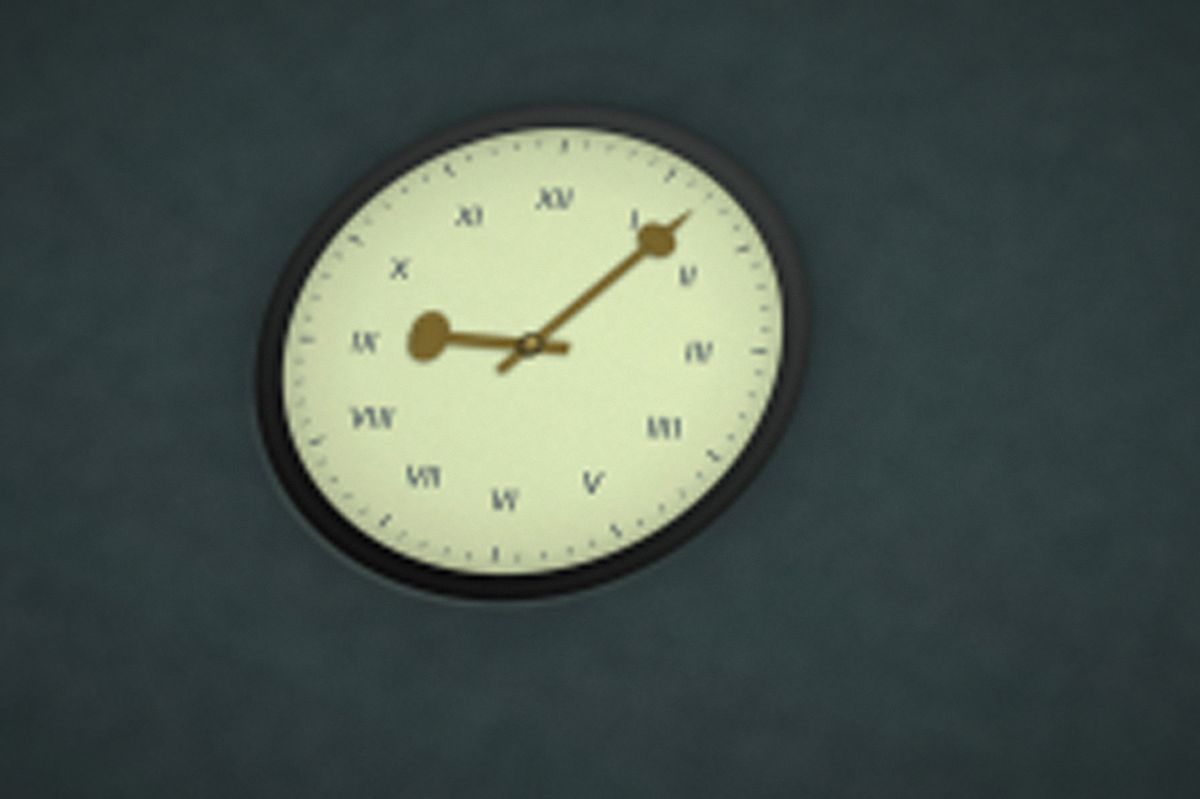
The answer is h=9 m=7
